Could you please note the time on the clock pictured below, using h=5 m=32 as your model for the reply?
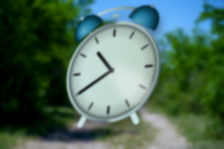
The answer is h=10 m=40
